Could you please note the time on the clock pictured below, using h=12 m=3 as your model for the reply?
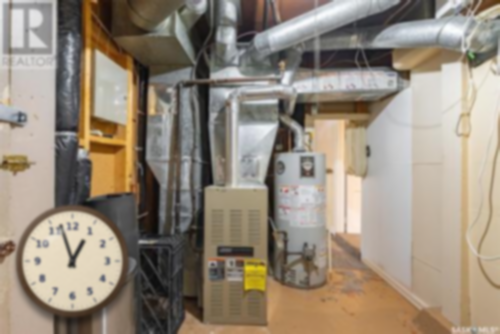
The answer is h=12 m=57
